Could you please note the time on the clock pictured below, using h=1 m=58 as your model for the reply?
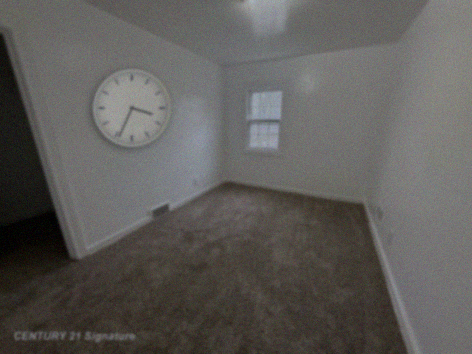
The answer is h=3 m=34
